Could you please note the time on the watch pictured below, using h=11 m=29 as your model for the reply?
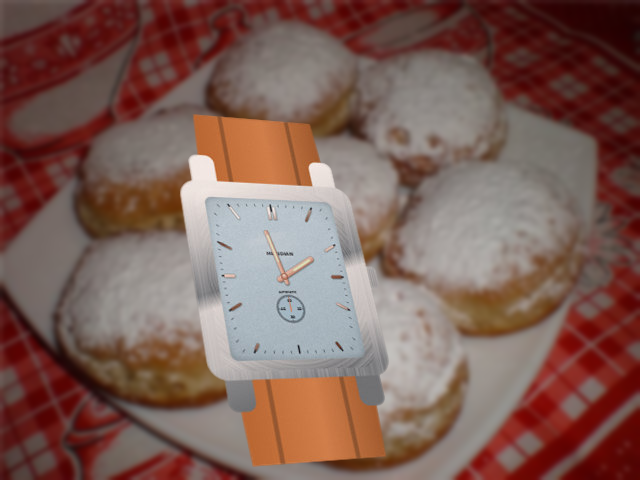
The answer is h=1 m=58
